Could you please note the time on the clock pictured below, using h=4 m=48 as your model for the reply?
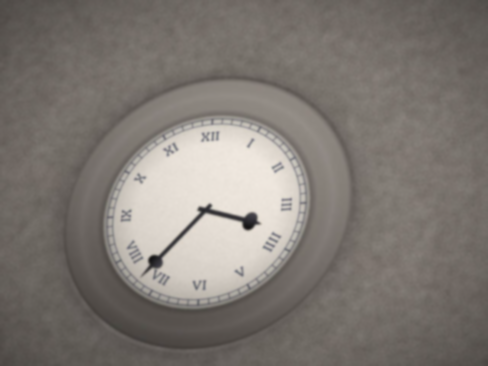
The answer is h=3 m=37
